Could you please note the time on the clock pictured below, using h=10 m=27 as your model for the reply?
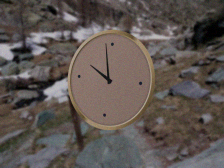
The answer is h=9 m=58
